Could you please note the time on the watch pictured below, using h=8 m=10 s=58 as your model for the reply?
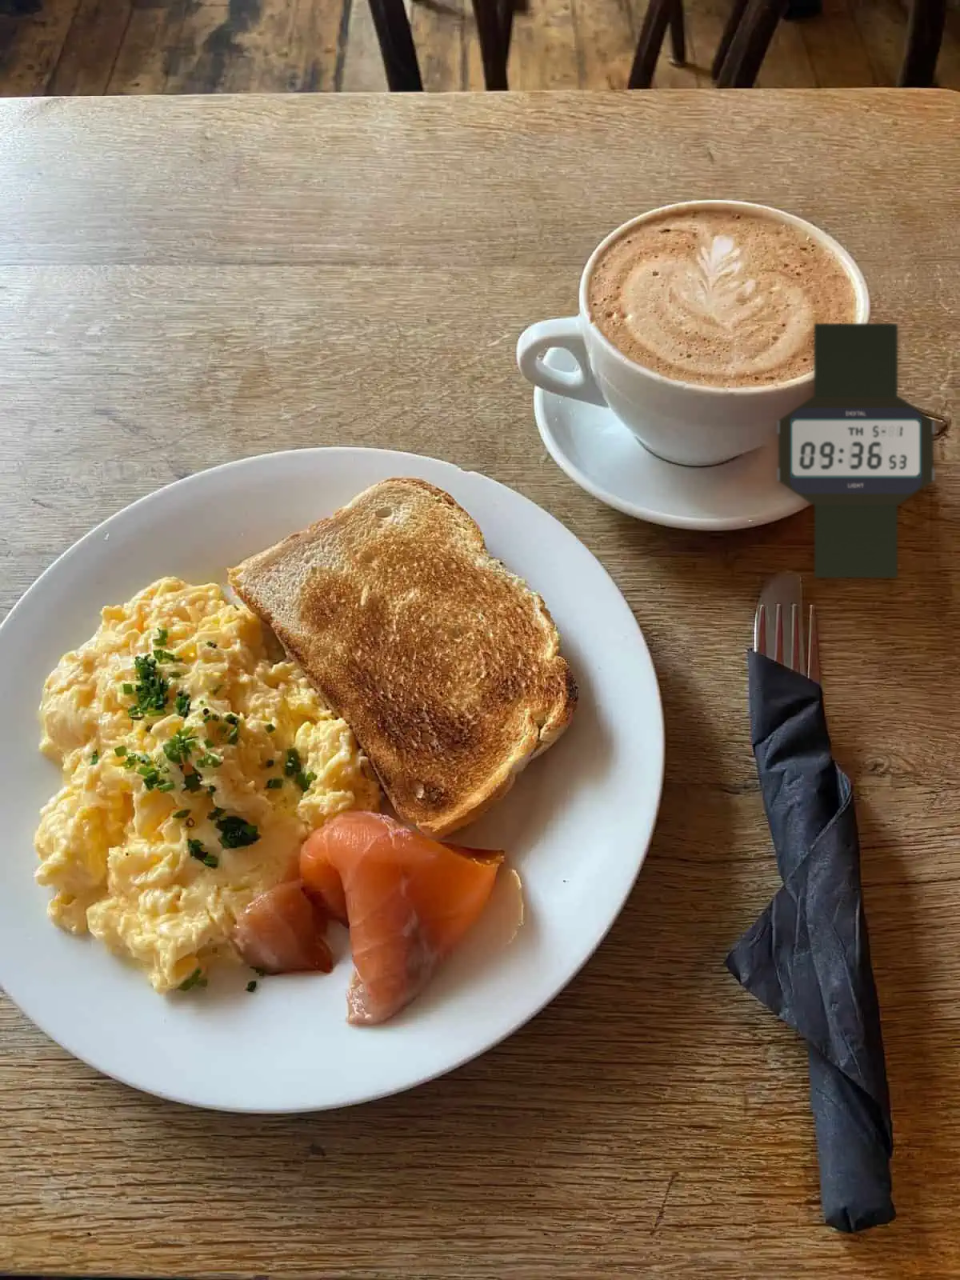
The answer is h=9 m=36 s=53
